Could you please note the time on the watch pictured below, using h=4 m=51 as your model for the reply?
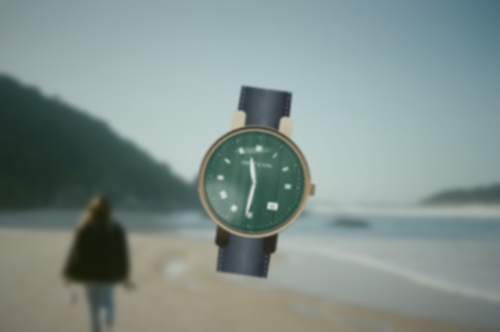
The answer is h=11 m=31
